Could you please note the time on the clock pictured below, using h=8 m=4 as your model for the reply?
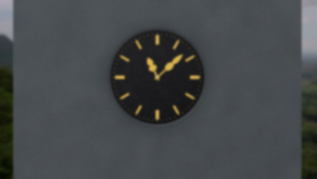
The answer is h=11 m=8
